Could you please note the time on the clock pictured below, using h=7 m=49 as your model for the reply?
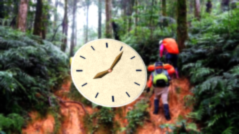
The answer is h=8 m=6
